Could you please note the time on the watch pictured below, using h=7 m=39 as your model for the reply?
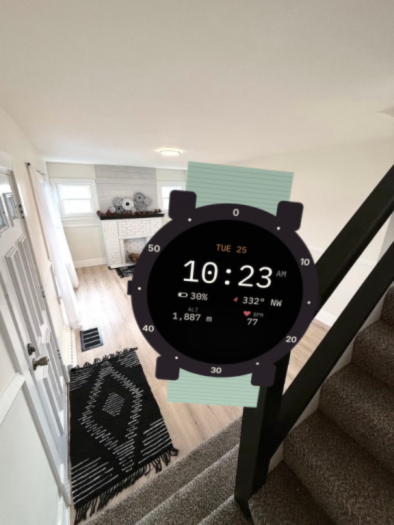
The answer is h=10 m=23
